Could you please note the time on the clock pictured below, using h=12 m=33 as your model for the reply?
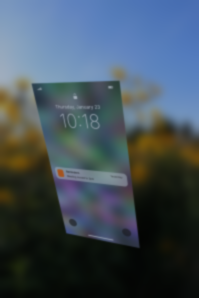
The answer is h=10 m=18
